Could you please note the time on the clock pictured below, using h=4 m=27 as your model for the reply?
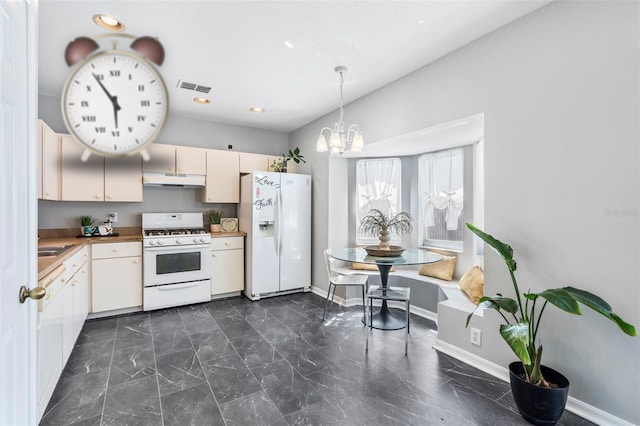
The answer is h=5 m=54
